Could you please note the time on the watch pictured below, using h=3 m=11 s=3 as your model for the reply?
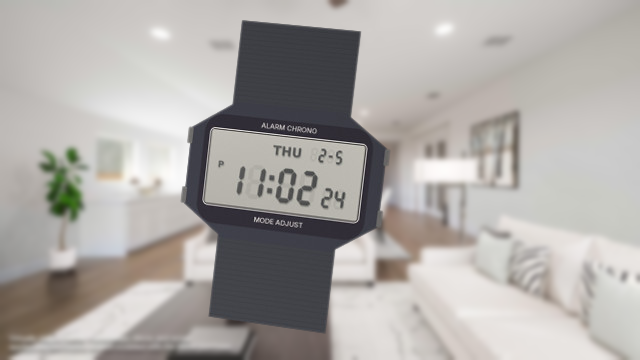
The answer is h=11 m=2 s=24
